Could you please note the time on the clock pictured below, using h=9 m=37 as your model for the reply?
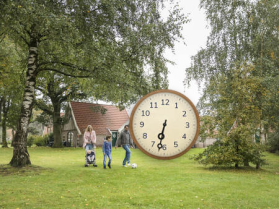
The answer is h=6 m=32
